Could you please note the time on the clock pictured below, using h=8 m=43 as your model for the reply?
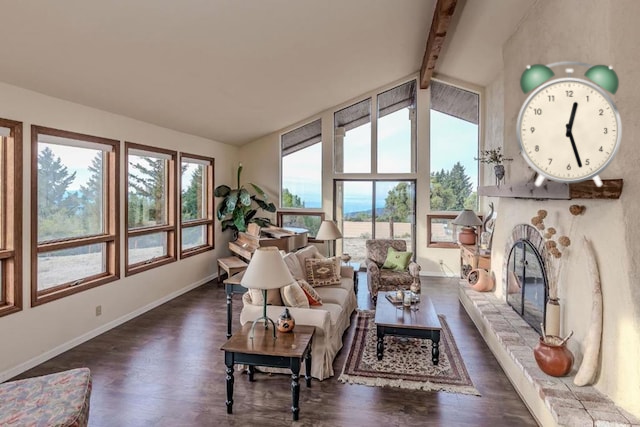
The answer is h=12 m=27
